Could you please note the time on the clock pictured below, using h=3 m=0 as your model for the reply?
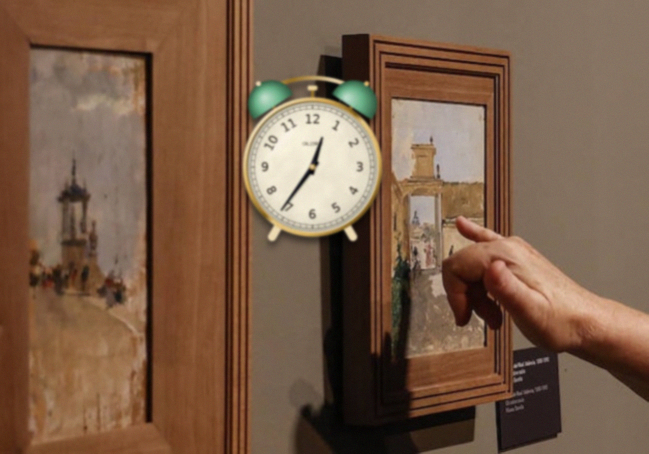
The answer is h=12 m=36
